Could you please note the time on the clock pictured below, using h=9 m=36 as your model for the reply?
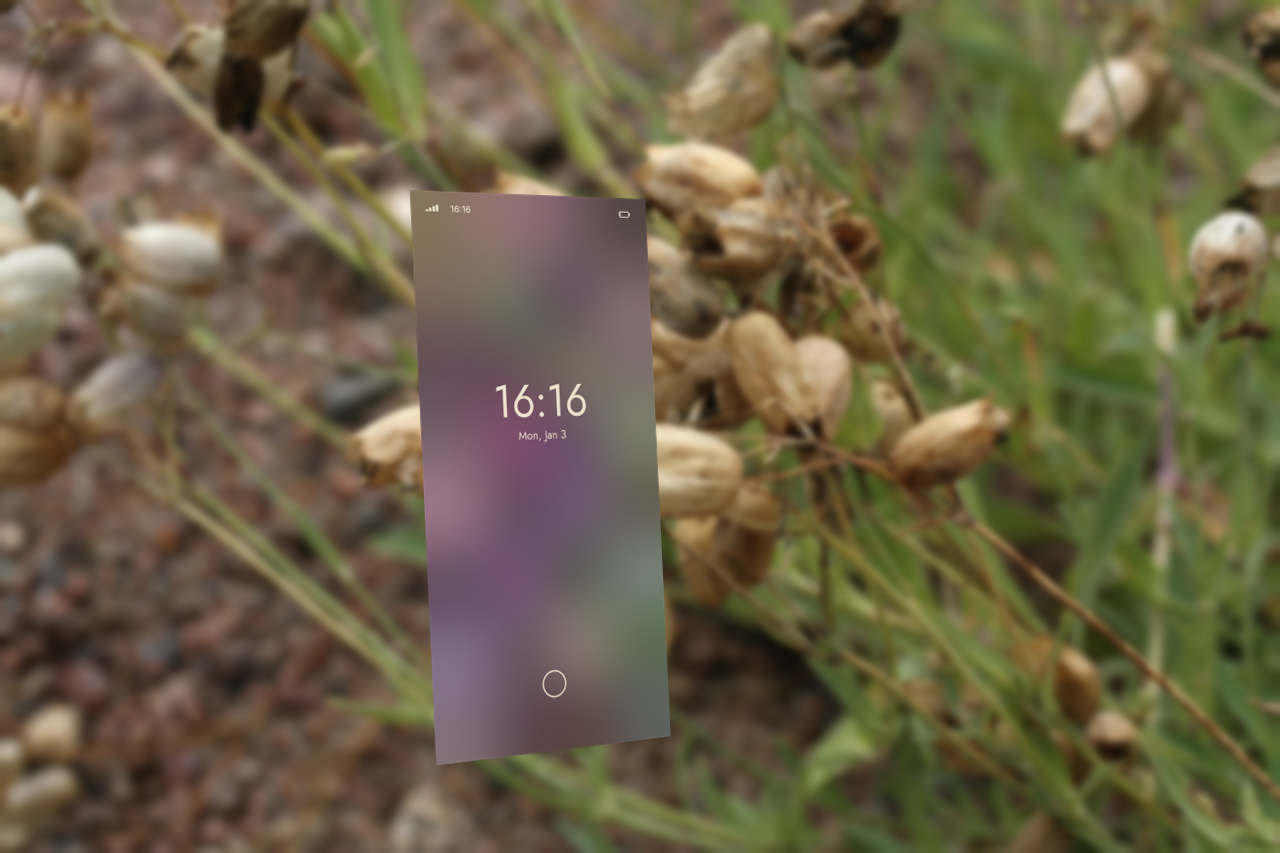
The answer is h=16 m=16
